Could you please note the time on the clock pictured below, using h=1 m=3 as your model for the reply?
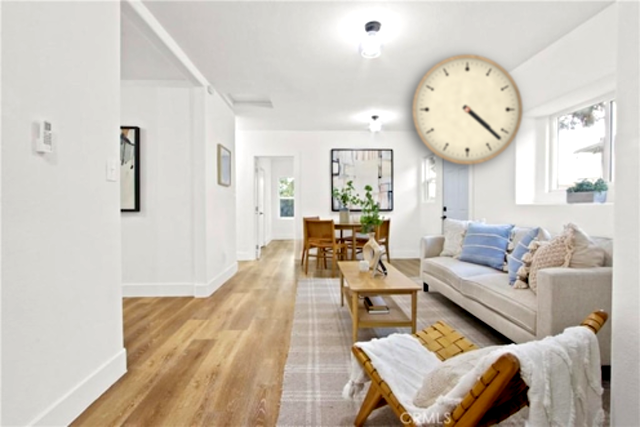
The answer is h=4 m=22
